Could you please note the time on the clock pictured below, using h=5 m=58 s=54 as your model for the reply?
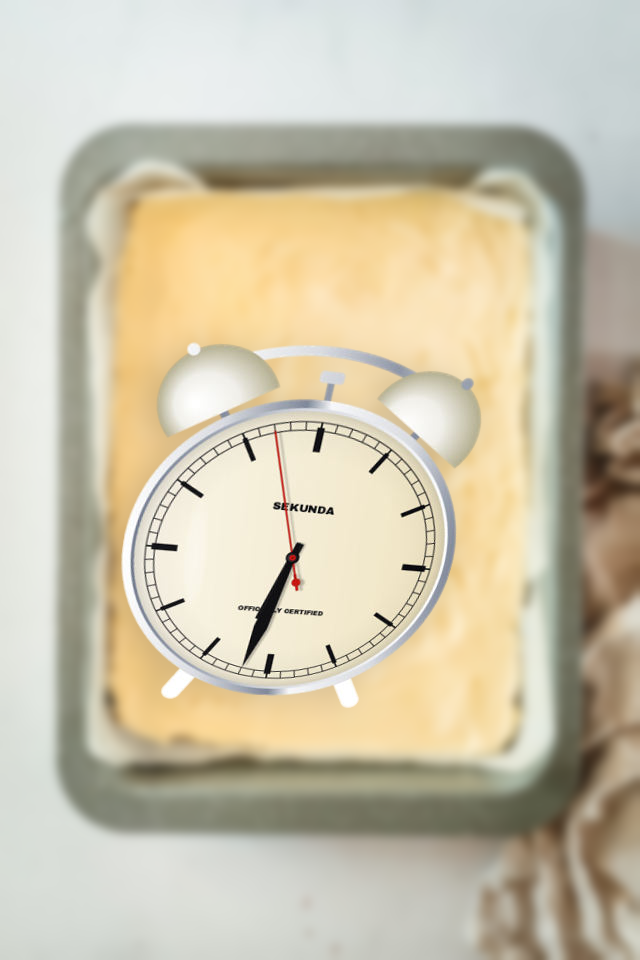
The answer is h=6 m=31 s=57
